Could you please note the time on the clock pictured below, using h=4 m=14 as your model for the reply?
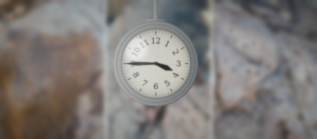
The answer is h=3 m=45
